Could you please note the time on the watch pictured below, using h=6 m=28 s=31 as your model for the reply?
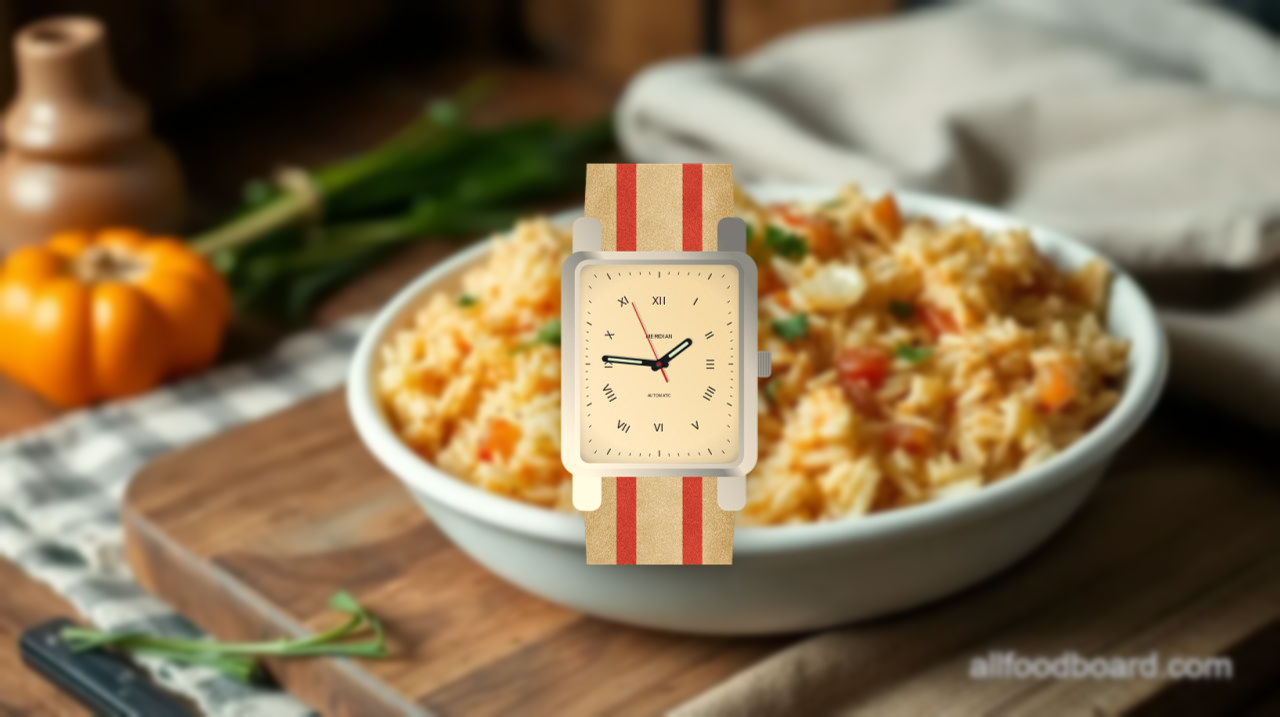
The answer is h=1 m=45 s=56
